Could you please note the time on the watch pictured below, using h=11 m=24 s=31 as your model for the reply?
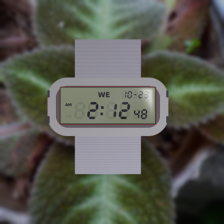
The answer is h=2 m=12 s=48
